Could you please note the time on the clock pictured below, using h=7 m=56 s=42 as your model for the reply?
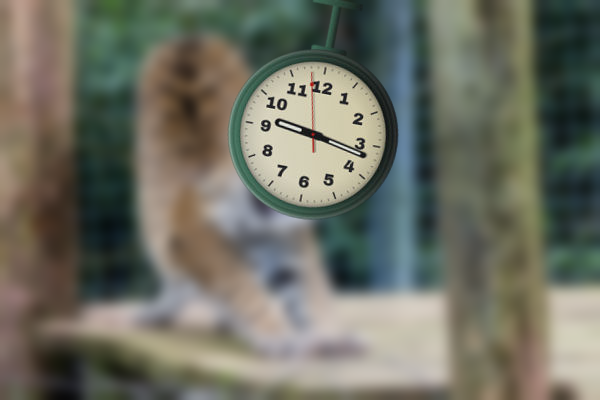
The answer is h=9 m=16 s=58
